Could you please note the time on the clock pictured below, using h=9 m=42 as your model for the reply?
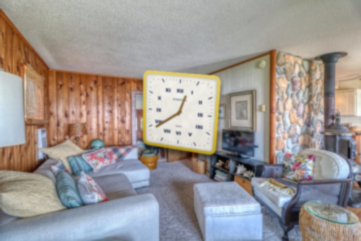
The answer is h=12 m=39
